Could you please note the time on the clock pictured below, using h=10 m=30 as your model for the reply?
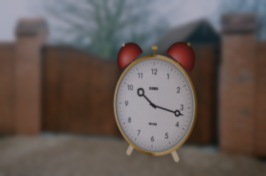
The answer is h=10 m=17
